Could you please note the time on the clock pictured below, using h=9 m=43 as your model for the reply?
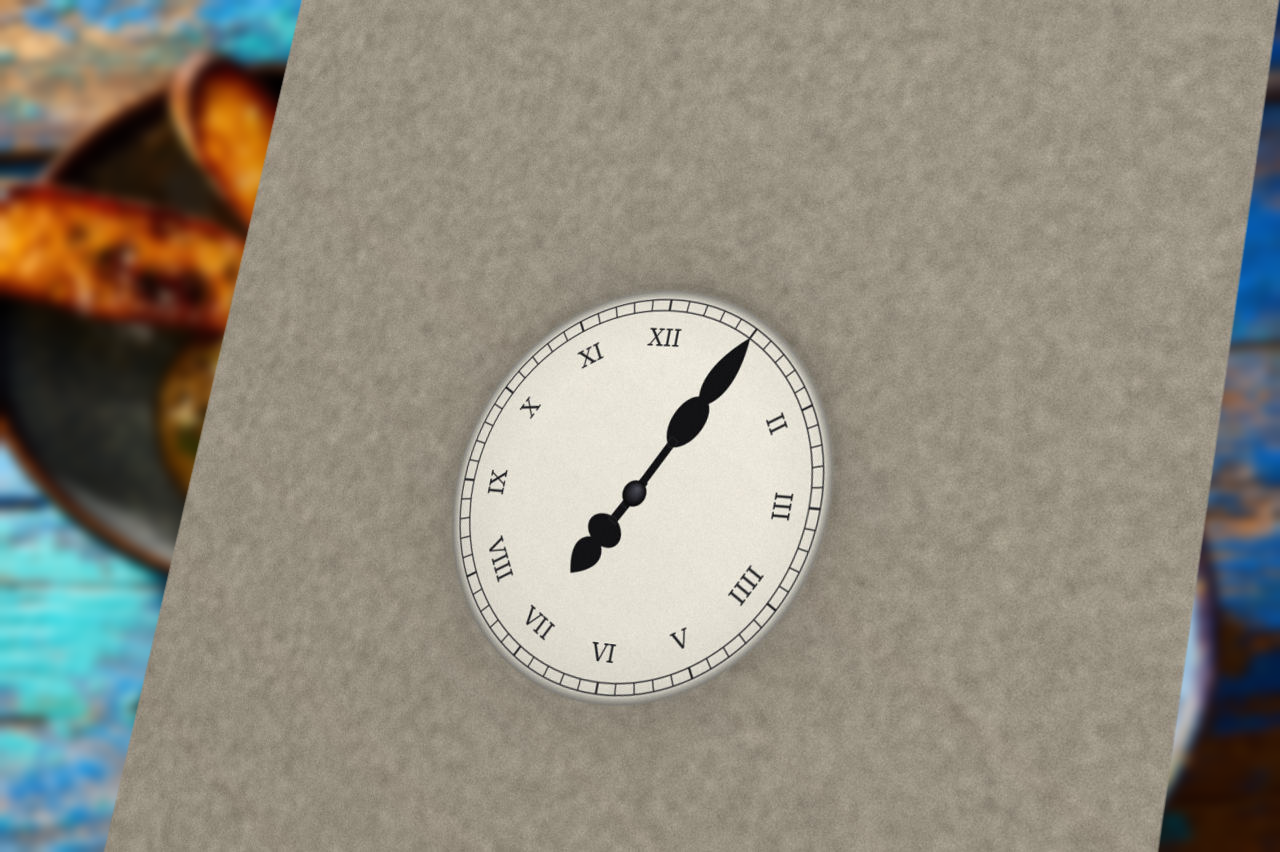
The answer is h=7 m=5
